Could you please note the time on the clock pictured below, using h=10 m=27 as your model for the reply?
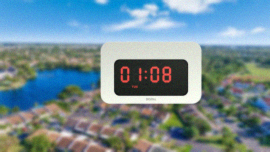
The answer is h=1 m=8
